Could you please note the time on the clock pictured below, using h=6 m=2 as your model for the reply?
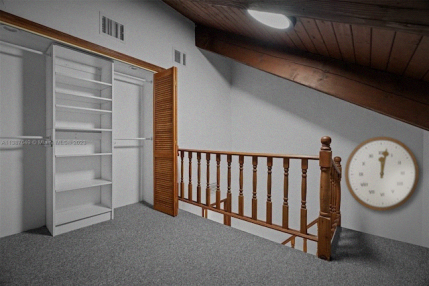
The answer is h=12 m=2
